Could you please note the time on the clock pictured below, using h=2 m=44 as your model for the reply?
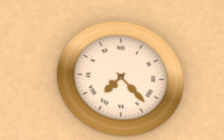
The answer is h=7 m=23
